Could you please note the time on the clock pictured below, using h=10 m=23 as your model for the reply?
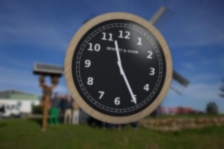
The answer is h=11 m=25
